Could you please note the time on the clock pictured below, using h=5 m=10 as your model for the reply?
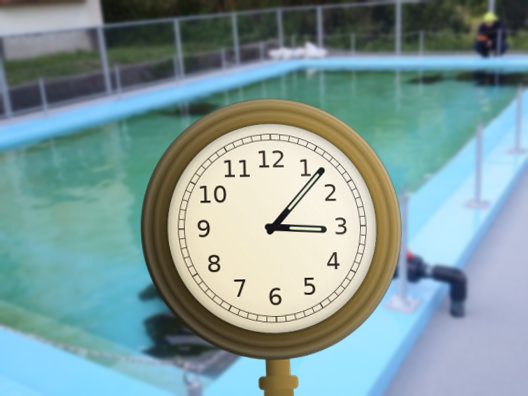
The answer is h=3 m=7
